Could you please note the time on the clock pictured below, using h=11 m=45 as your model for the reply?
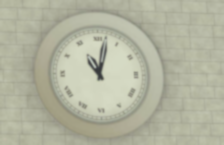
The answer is h=11 m=2
